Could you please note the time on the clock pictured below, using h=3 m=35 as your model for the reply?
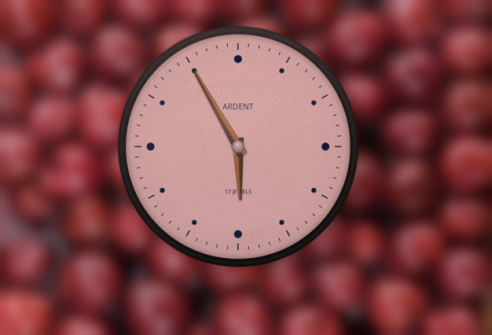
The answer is h=5 m=55
